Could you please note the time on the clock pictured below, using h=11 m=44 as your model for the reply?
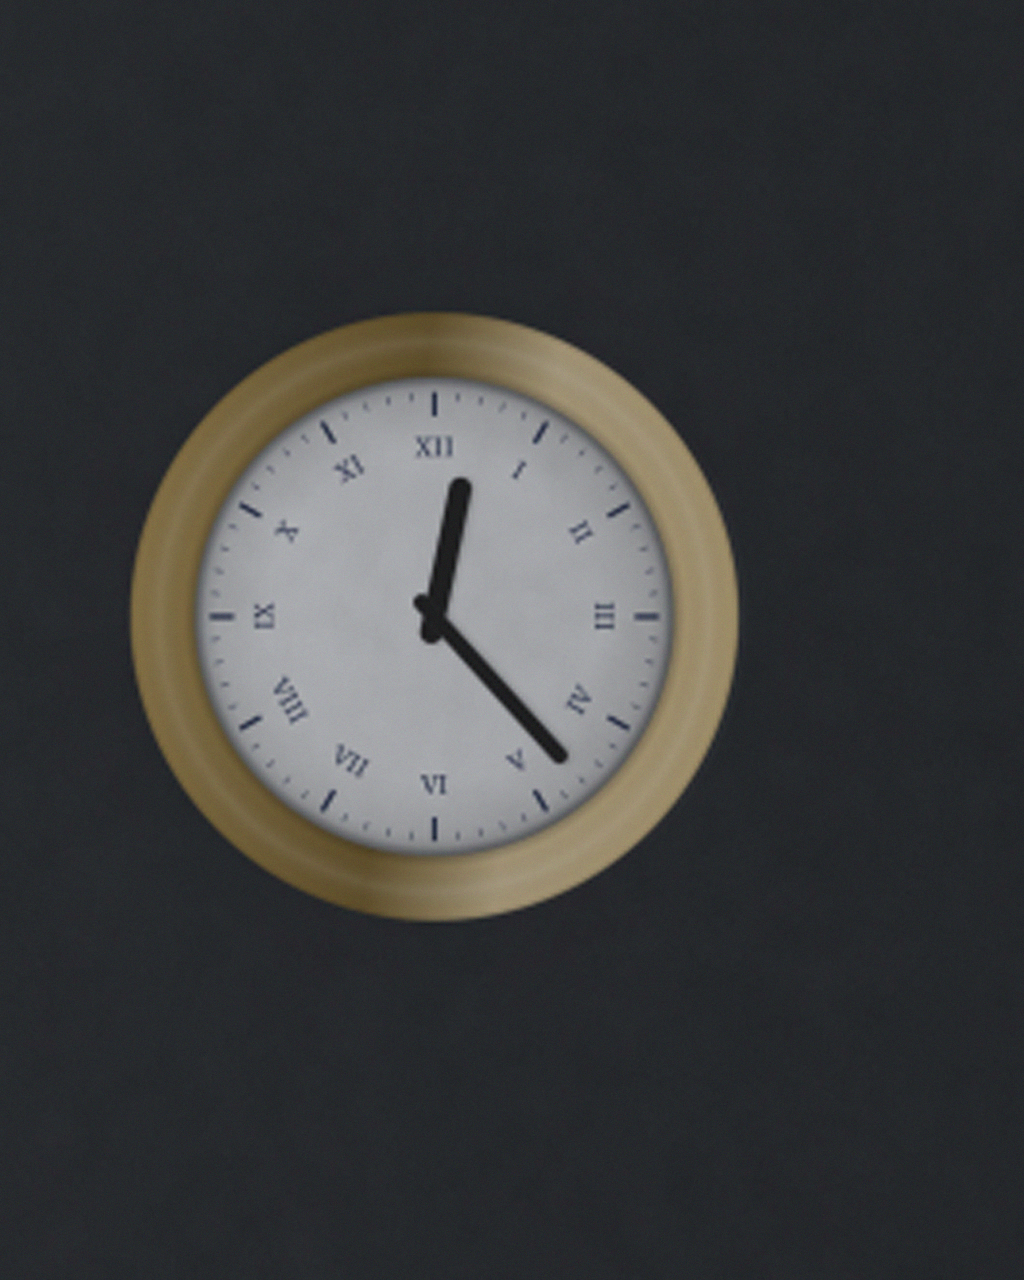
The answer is h=12 m=23
